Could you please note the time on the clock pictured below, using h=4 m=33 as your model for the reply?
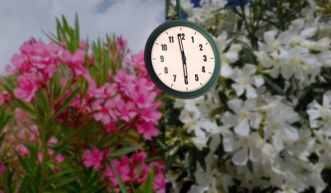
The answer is h=5 m=59
